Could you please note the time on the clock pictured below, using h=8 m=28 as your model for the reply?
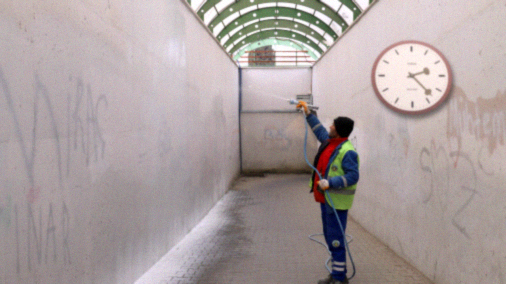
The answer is h=2 m=23
